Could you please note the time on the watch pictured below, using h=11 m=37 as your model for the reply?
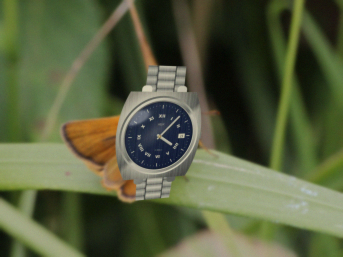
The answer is h=4 m=7
